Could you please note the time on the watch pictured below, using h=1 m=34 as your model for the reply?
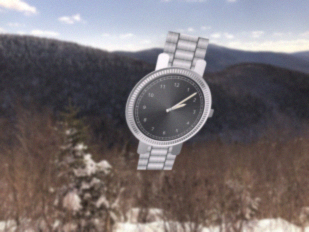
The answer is h=2 m=8
